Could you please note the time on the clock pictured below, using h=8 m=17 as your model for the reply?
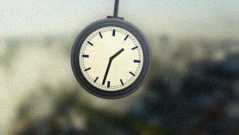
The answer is h=1 m=32
